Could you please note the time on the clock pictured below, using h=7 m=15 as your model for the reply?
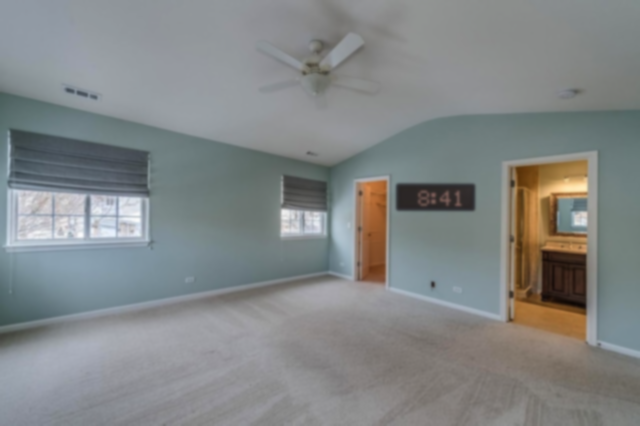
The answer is h=8 m=41
